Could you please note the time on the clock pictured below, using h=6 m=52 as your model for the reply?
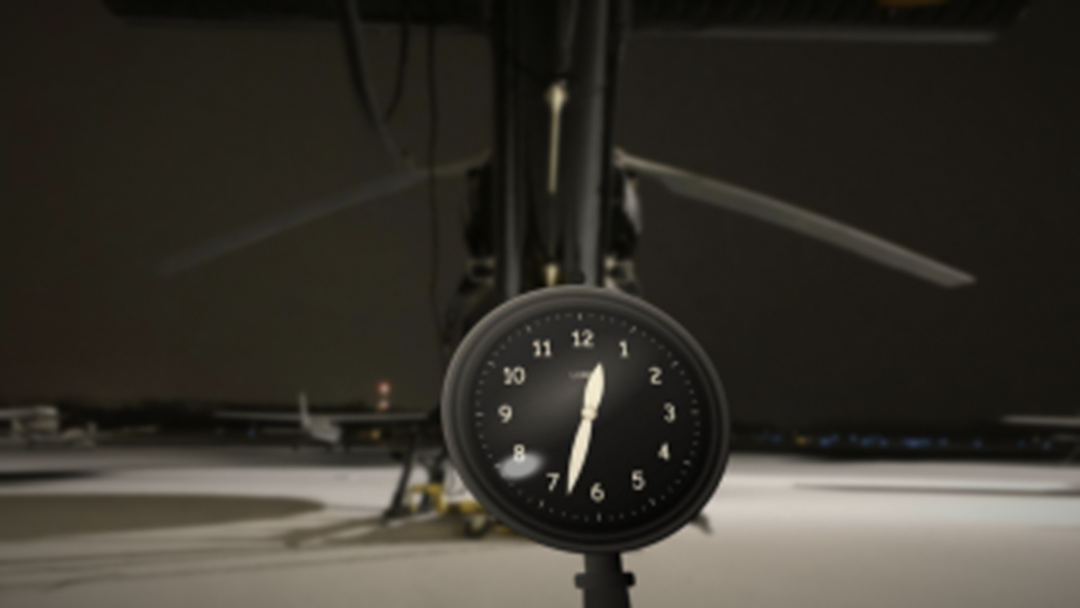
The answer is h=12 m=33
